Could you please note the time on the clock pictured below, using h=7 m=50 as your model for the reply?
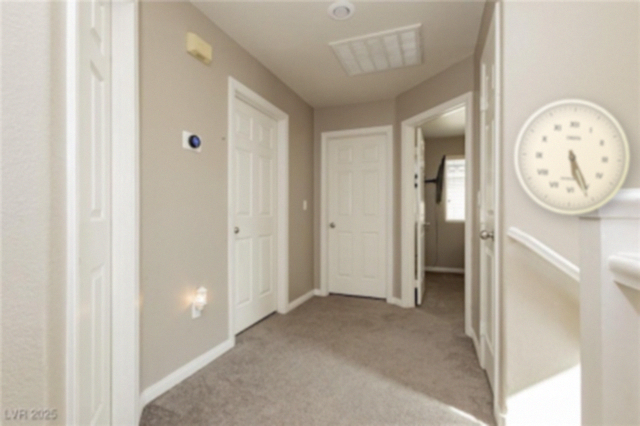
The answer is h=5 m=26
